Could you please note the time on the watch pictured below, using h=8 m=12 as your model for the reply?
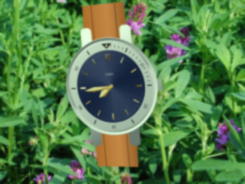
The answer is h=7 m=44
